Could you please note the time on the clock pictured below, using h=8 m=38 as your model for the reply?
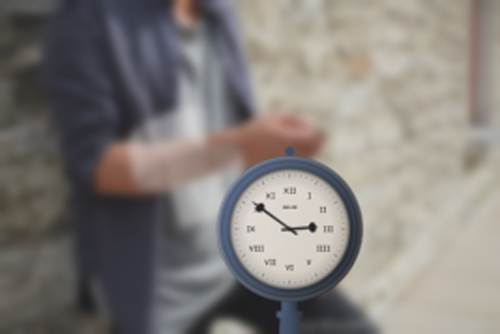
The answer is h=2 m=51
